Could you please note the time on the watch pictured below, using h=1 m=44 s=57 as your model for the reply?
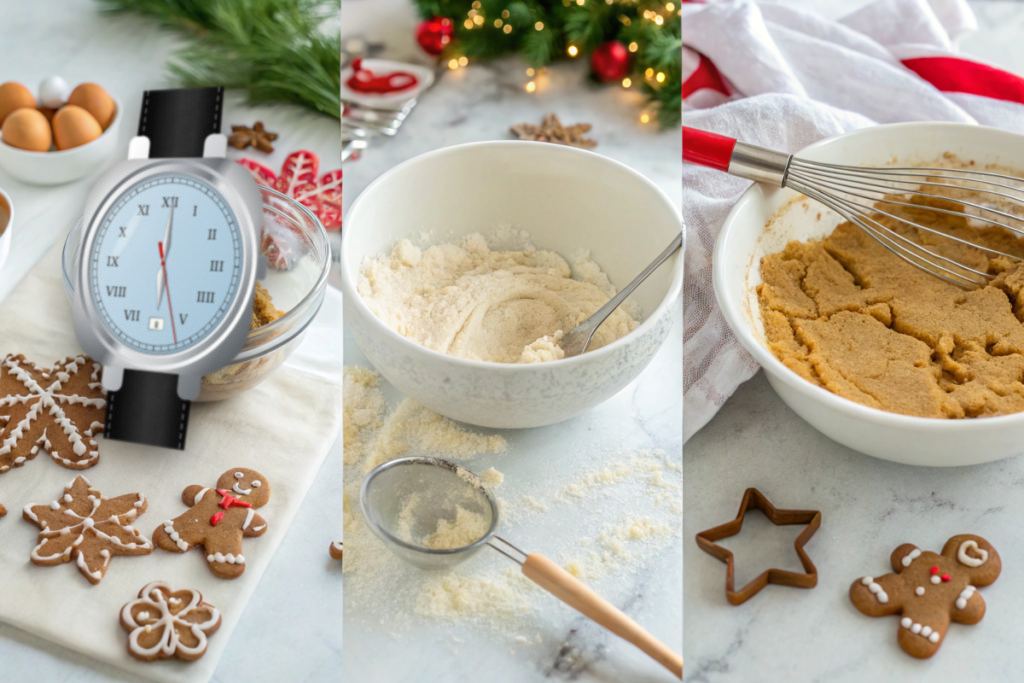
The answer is h=6 m=0 s=27
